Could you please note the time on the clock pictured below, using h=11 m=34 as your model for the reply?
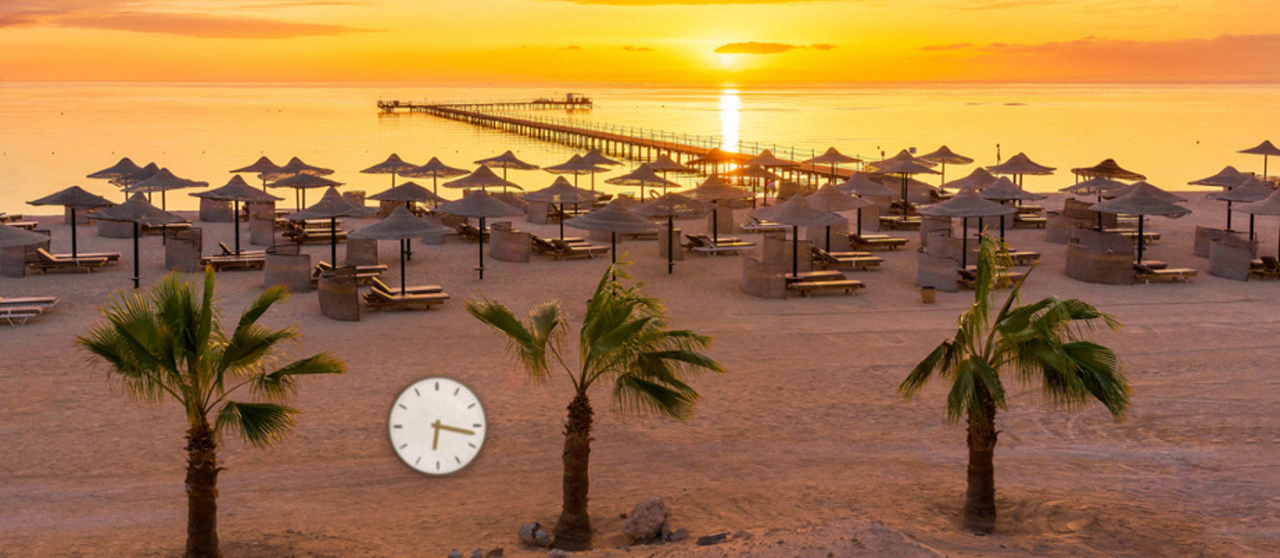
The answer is h=6 m=17
